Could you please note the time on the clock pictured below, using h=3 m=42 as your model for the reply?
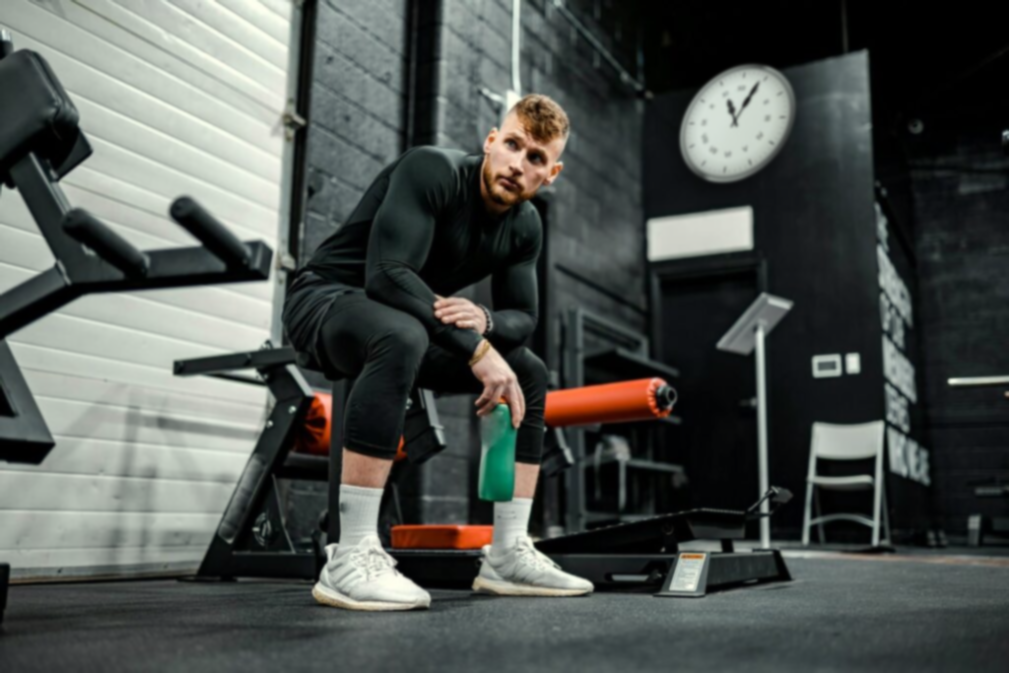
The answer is h=11 m=4
